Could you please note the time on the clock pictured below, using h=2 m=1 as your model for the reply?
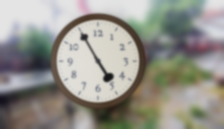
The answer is h=4 m=55
